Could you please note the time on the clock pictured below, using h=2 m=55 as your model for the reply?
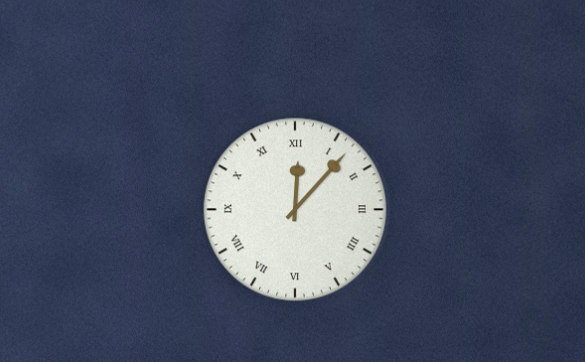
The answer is h=12 m=7
